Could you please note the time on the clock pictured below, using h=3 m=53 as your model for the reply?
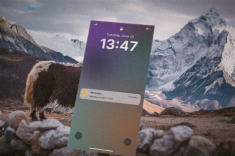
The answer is h=13 m=47
